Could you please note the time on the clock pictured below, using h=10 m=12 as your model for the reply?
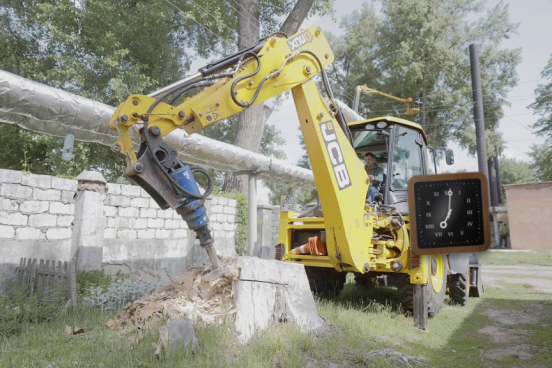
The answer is h=7 m=1
